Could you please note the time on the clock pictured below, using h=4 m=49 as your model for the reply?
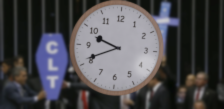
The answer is h=9 m=41
